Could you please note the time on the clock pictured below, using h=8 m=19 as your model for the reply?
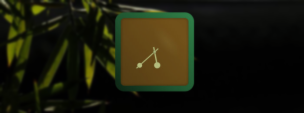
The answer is h=5 m=38
